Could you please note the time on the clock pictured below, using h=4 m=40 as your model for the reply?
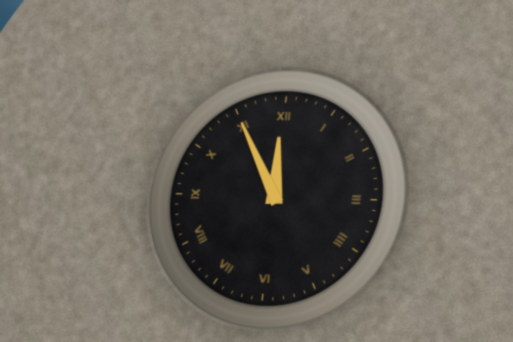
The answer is h=11 m=55
